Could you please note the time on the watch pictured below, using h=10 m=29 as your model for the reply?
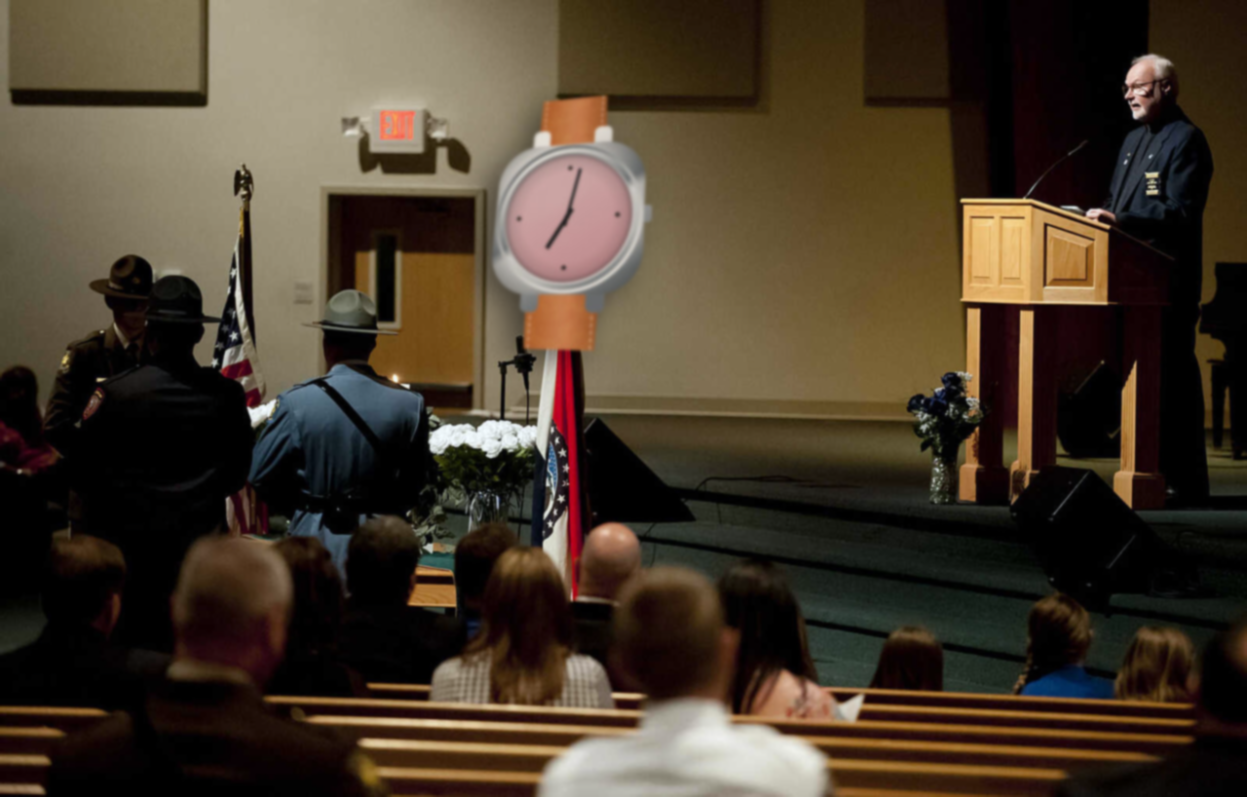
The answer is h=7 m=2
